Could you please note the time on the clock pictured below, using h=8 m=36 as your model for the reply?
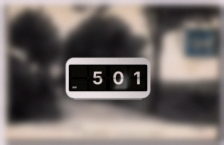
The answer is h=5 m=1
